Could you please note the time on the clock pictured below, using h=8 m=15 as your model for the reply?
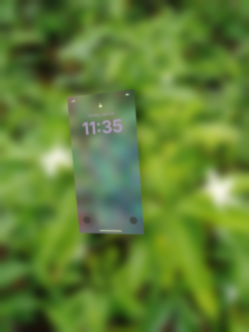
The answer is h=11 m=35
